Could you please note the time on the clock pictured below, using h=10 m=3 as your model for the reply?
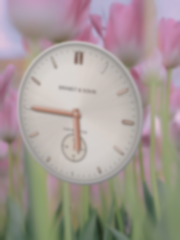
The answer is h=5 m=45
